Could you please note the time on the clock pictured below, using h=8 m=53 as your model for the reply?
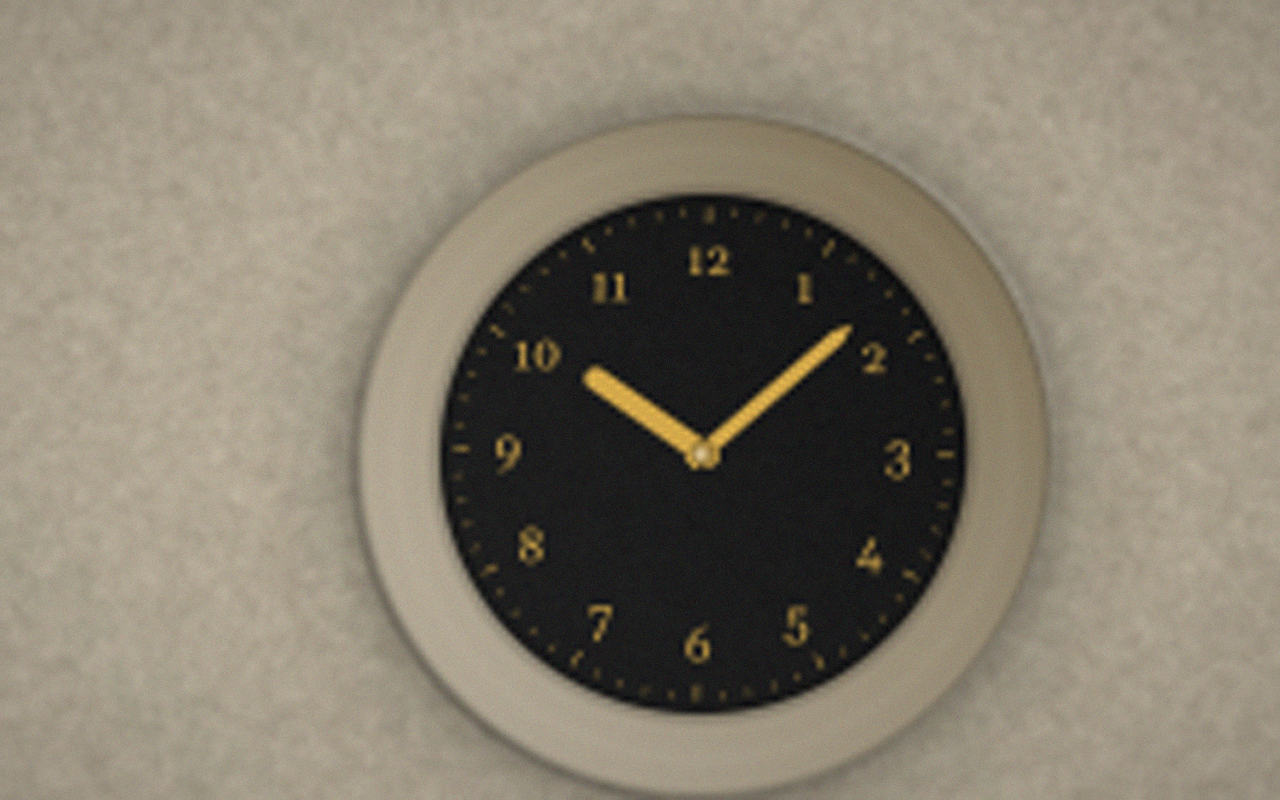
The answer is h=10 m=8
